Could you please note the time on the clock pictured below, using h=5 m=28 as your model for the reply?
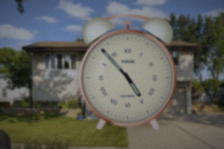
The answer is h=4 m=53
